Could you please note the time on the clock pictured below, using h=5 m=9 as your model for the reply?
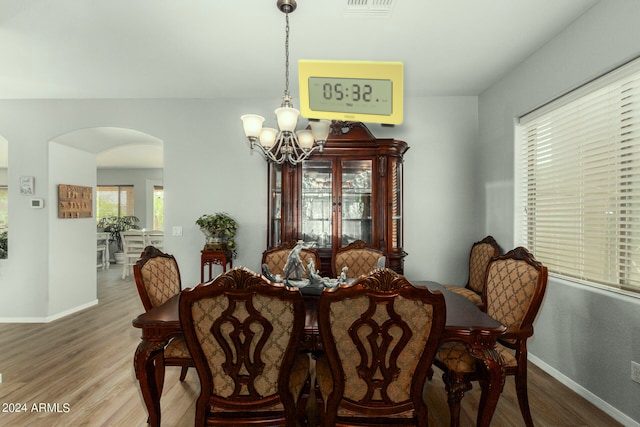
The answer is h=5 m=32
